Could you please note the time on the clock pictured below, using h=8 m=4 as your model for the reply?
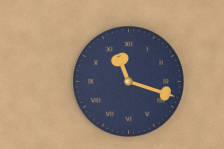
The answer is h=11 m=18
